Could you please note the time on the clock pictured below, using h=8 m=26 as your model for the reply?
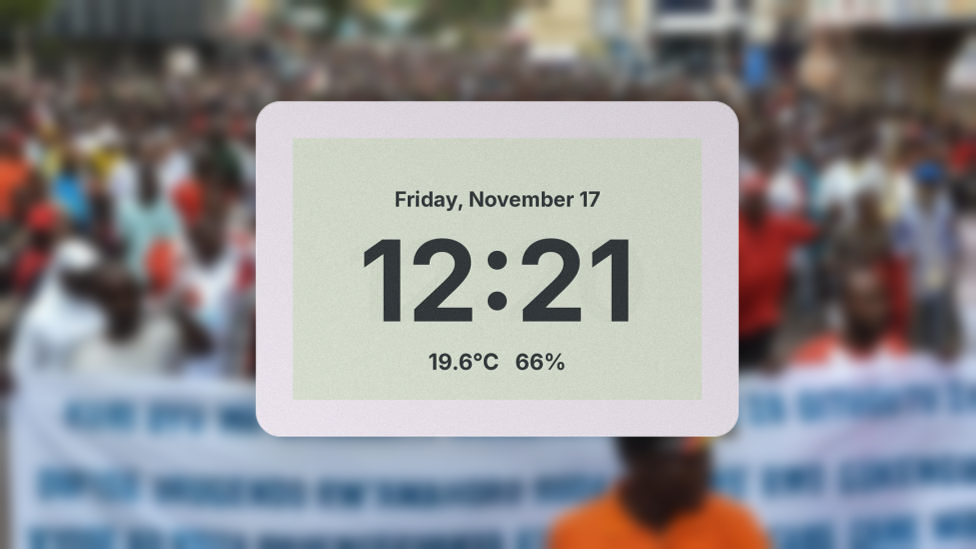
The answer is h=12 m=21
